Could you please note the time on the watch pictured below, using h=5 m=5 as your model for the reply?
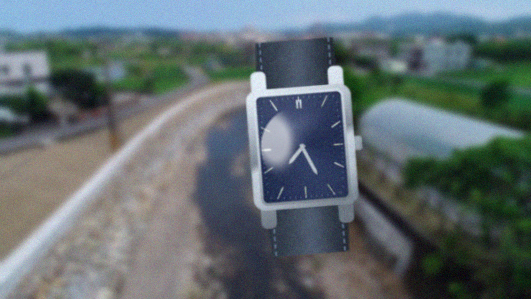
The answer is h=7 m=26
